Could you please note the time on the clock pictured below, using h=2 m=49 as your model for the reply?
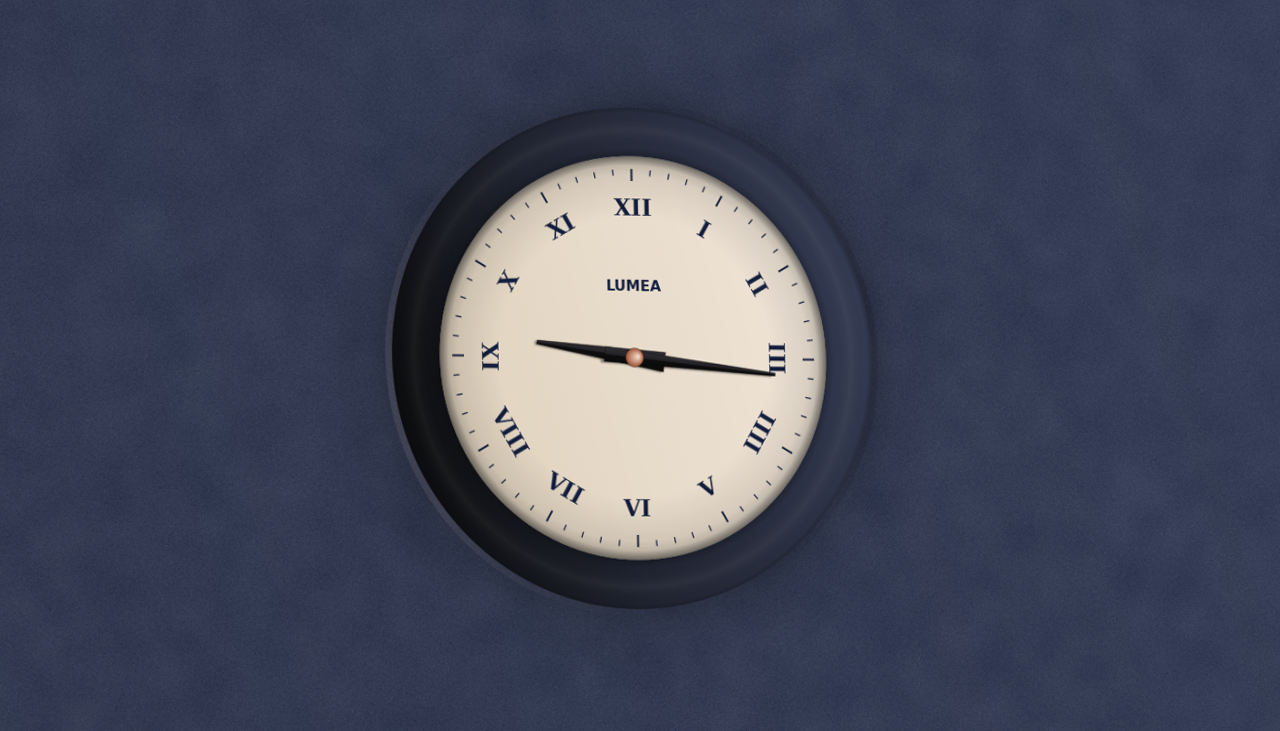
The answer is h=9 m=16
